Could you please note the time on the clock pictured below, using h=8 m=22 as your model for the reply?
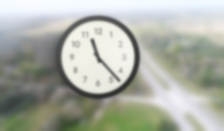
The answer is h=11 m=23
